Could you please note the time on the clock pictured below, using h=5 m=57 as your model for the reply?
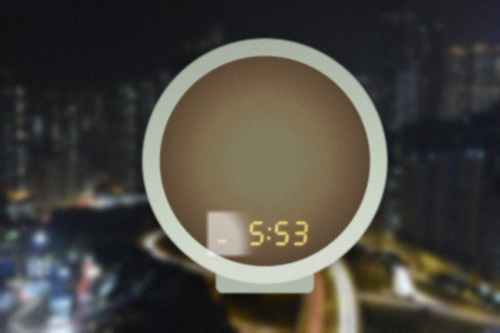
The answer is h=5 m=53
